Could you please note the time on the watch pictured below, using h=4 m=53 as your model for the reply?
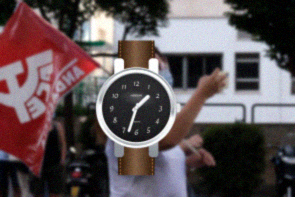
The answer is h=1 m=33
